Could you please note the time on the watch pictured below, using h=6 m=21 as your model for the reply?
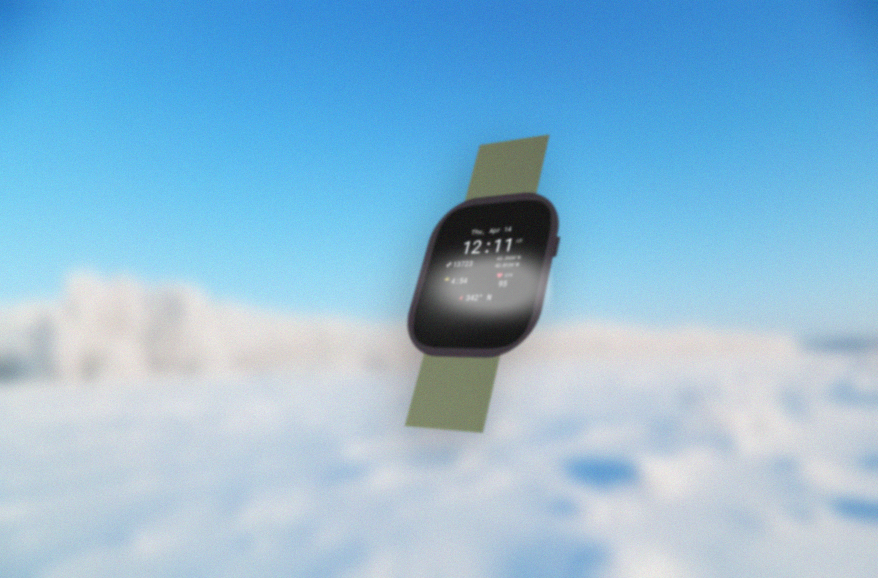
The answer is h=12 m=11
